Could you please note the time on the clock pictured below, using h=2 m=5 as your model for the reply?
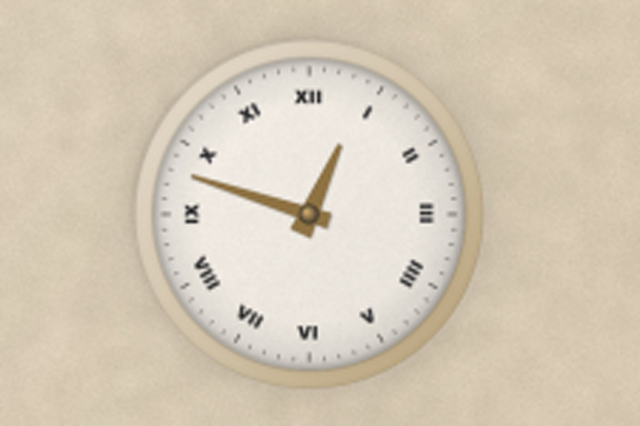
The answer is h=12 m=48
